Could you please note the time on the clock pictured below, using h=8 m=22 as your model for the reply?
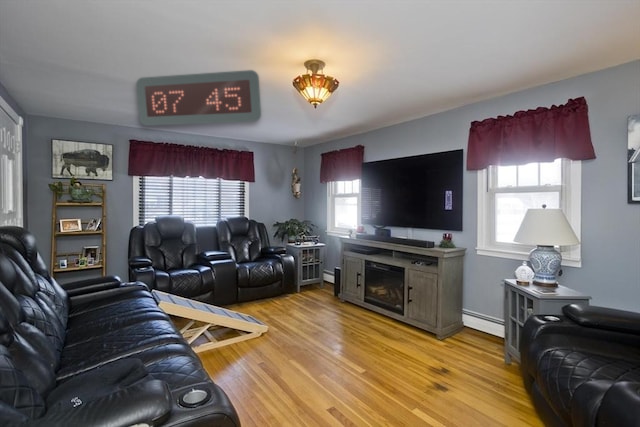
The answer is h=7 m=45
